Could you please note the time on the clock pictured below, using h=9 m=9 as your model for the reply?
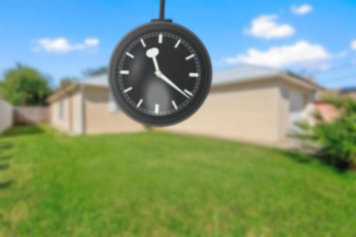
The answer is h=11 m=21
